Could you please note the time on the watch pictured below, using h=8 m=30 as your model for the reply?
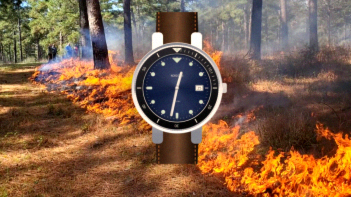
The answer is h=12 m=32
